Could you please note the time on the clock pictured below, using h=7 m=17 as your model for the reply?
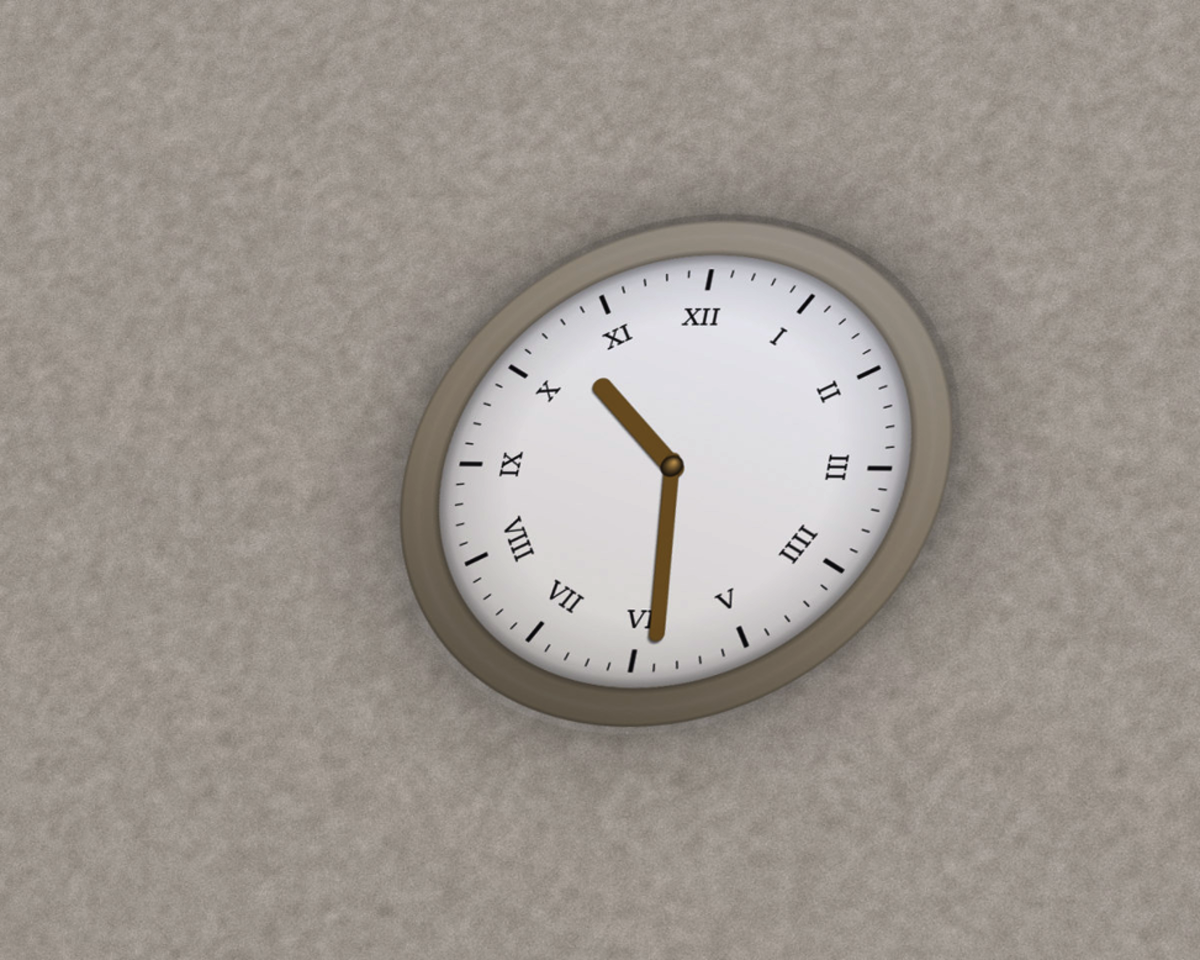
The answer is h=10 m=29
